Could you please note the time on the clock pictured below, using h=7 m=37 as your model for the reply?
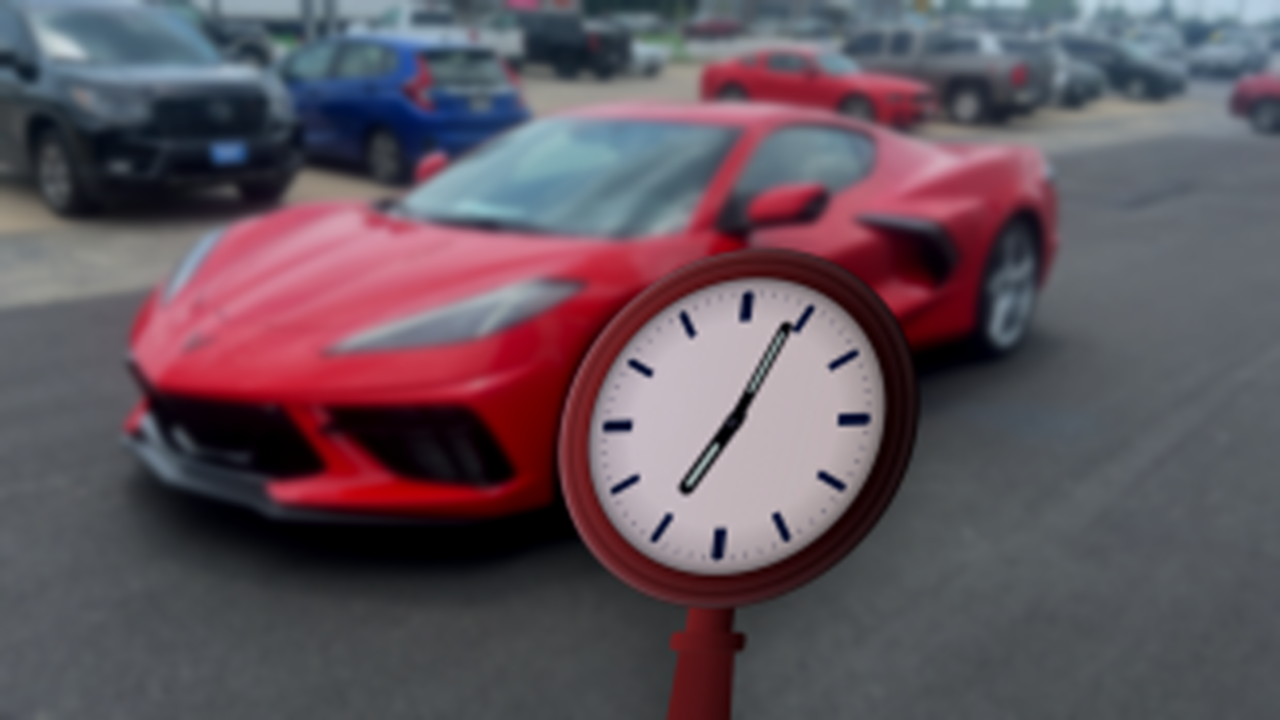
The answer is h=7 m=4
